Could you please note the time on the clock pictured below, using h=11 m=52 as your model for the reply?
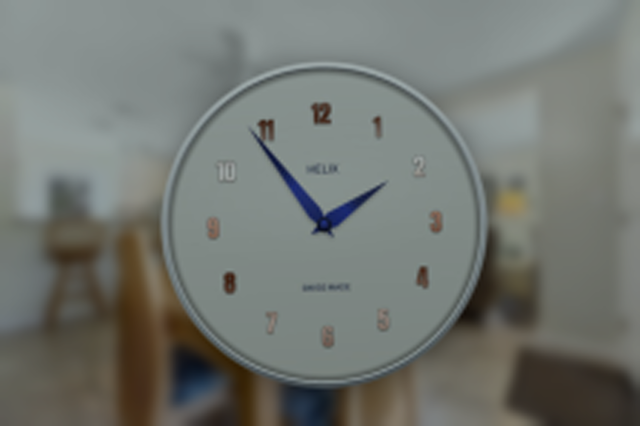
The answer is h=1 m=54
